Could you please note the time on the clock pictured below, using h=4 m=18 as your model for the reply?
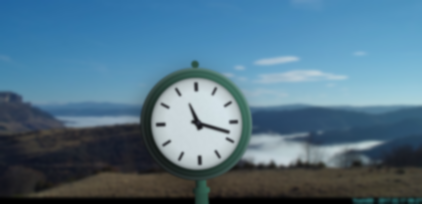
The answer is h=11 m=18
